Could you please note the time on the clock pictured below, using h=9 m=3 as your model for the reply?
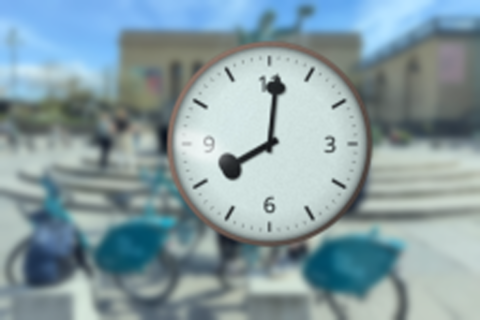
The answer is h=8 m=1
